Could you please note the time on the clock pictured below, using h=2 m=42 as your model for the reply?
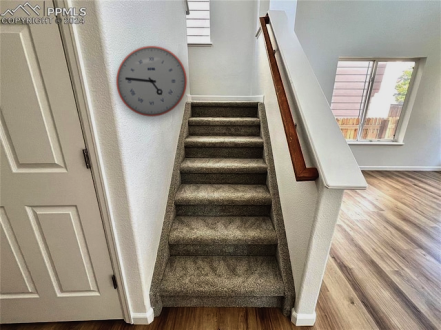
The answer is h=4 m=46
